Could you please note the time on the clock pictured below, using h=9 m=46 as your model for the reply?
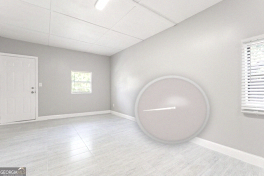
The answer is h=8 m=44
